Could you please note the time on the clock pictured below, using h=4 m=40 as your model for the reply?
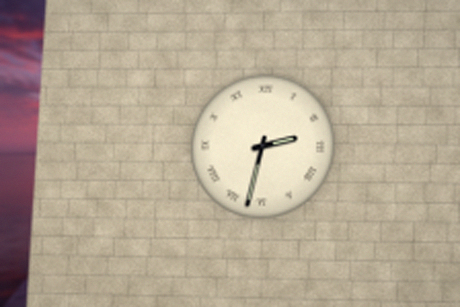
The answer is h=2 m=32
